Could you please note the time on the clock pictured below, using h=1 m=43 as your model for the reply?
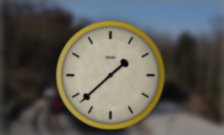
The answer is h=1 m=38
